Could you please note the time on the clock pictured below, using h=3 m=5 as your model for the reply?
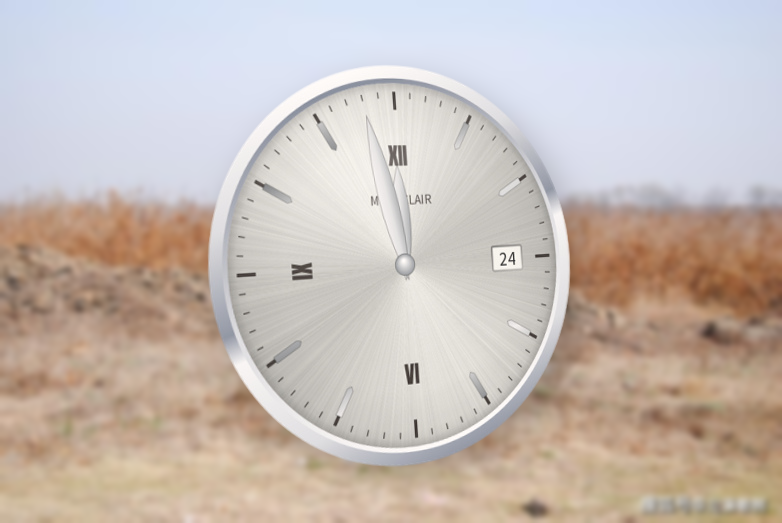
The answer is h=11 m=58
